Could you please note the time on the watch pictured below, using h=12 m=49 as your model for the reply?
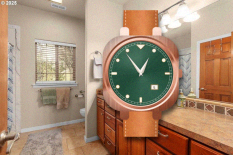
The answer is h=12 m=54
